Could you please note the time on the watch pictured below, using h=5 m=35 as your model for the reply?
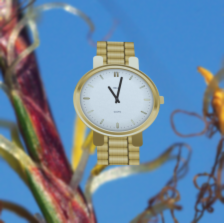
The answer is h=11 m=2
